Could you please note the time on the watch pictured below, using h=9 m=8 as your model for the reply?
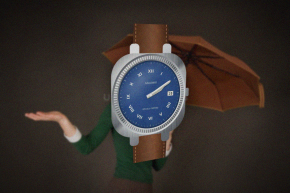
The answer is h=2 m=10
